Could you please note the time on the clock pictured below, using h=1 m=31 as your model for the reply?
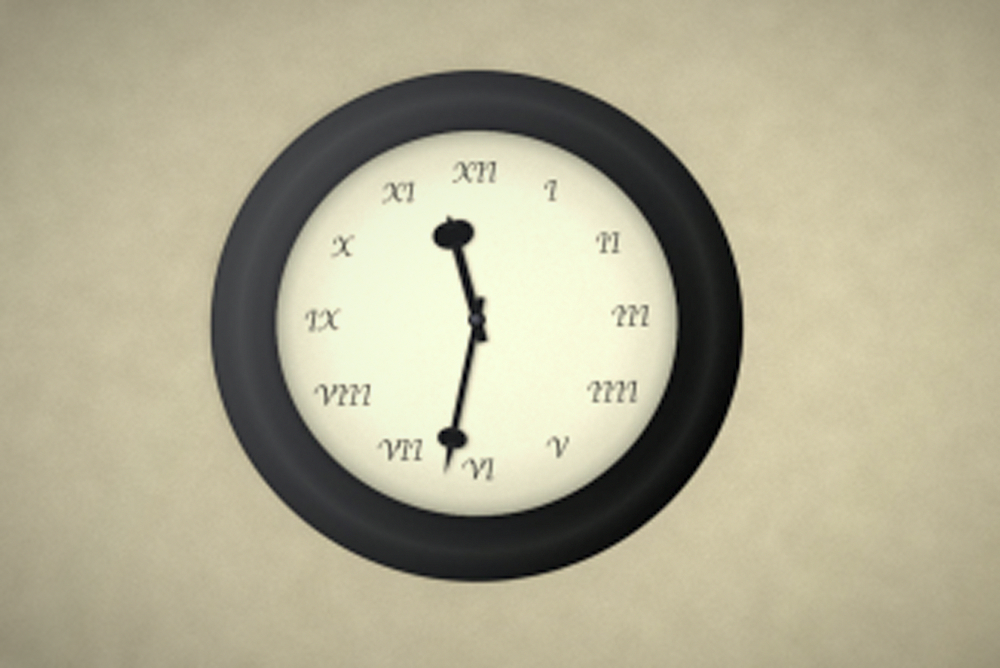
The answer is h=11 m=32
